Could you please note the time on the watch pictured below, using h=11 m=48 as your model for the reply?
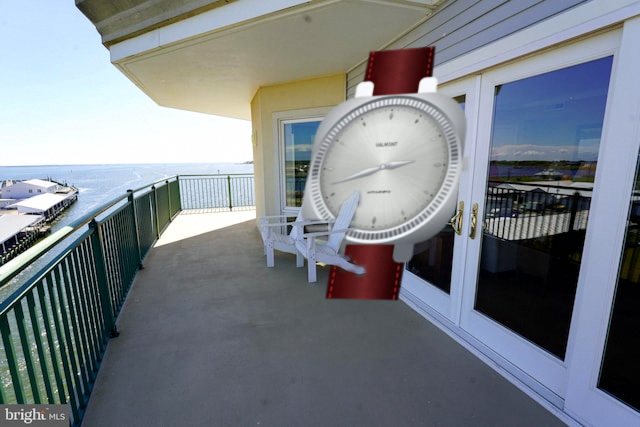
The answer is h=2 m=42
